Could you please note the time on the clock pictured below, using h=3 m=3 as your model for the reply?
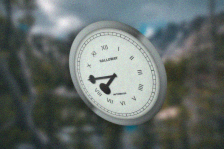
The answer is h=7 m=45
